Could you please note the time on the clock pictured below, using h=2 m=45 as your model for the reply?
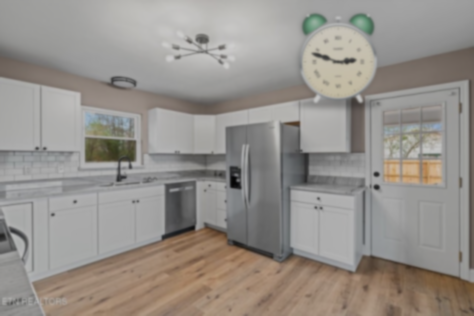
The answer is h=2 m=48
